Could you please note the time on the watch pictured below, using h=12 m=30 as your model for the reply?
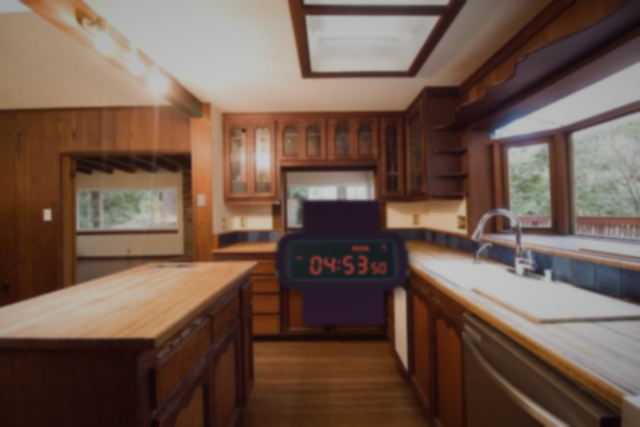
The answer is h=4 m=53
